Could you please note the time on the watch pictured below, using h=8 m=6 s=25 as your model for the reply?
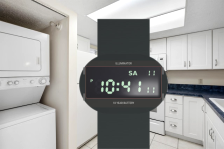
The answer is h=10 m=41 s=11
